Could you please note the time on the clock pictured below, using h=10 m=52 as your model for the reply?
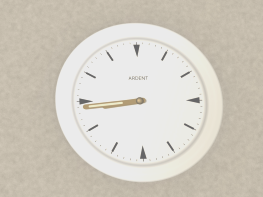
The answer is h=8 m=44
